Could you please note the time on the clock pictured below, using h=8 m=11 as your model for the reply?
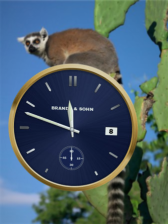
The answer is h=11 m=48
